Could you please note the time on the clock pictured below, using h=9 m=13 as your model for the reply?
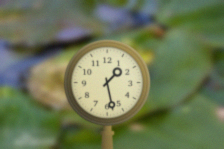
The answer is h=1 m=28
